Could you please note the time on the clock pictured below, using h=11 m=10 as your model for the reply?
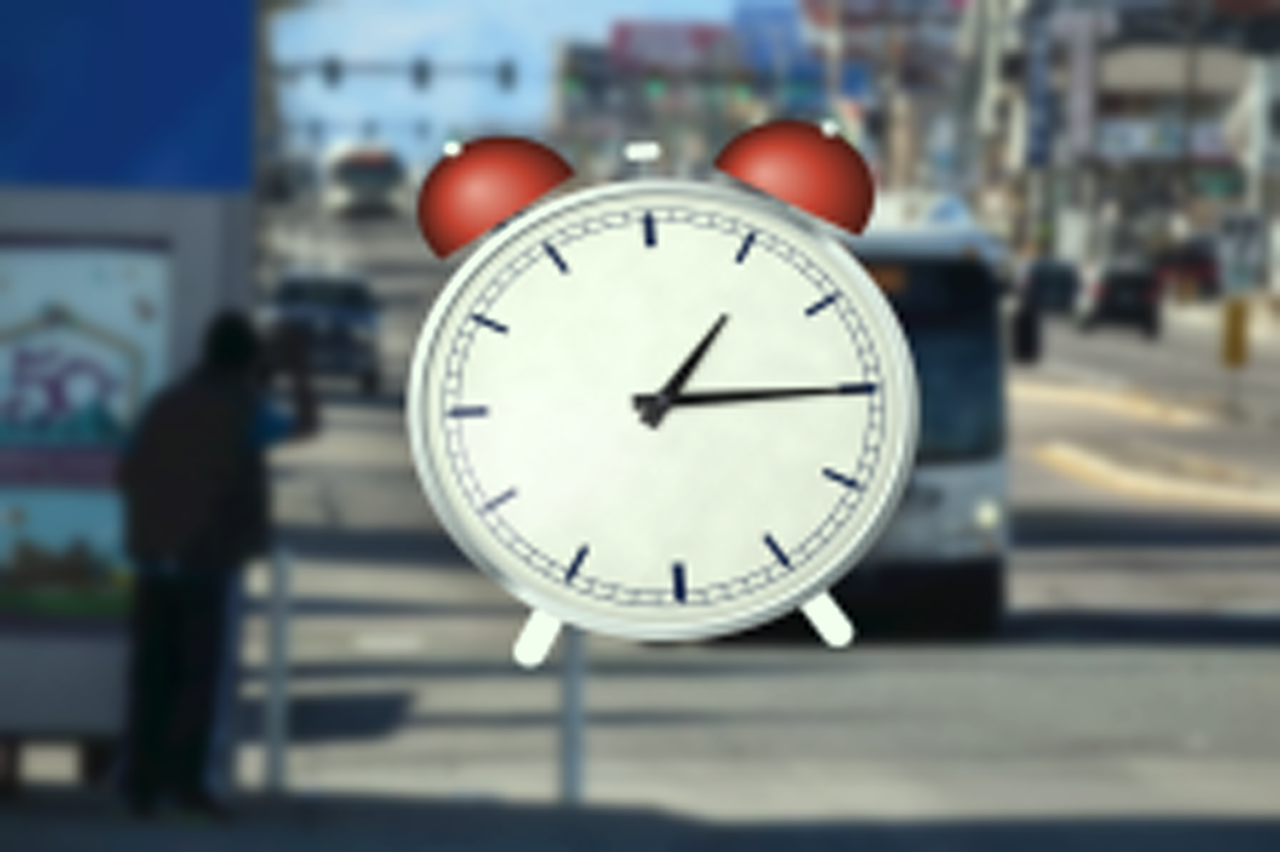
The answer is h=1 m=15
